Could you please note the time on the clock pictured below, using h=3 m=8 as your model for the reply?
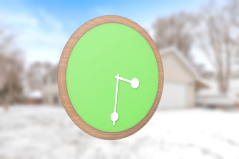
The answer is h=3 m=31
